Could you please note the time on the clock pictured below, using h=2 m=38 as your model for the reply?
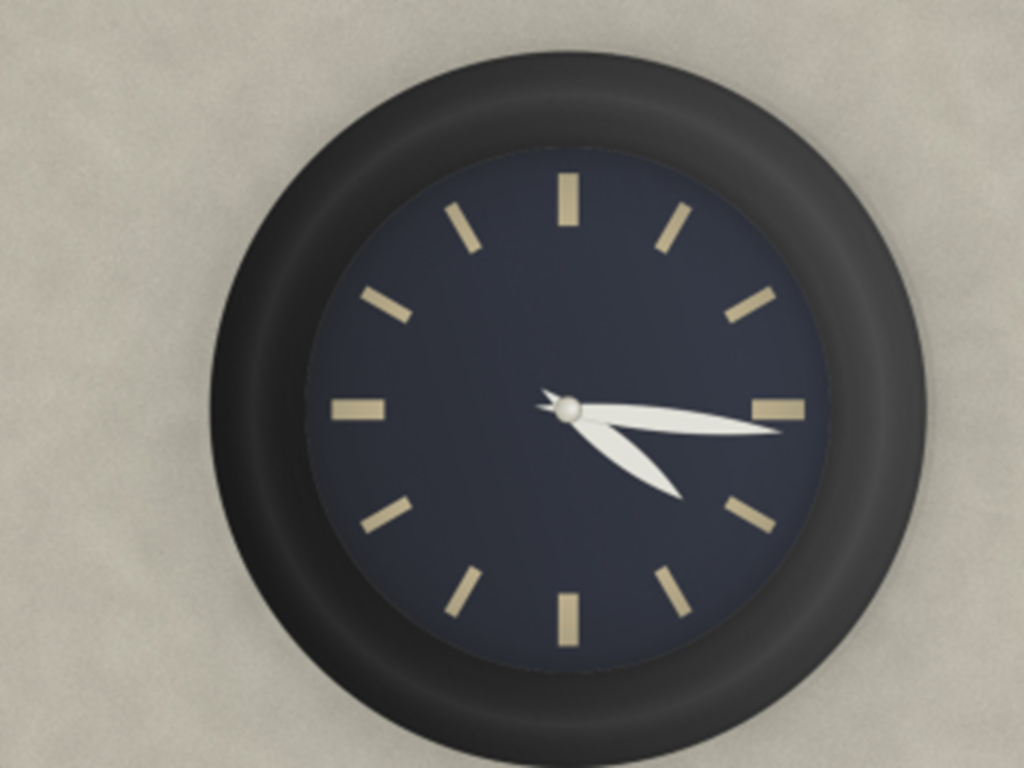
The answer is h=4 m=16
